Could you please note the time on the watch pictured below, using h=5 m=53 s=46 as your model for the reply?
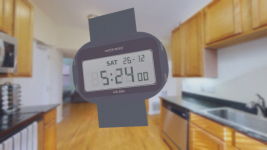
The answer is h=5 m=24 s=0
